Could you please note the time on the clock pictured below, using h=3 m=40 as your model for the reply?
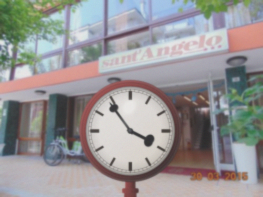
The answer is h=3 m=54
